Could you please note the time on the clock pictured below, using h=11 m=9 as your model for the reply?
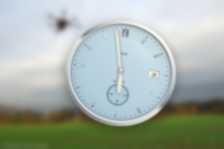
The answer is h=5 m=58
